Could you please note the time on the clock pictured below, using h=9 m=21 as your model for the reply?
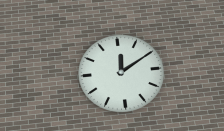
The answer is h=12 m=10
